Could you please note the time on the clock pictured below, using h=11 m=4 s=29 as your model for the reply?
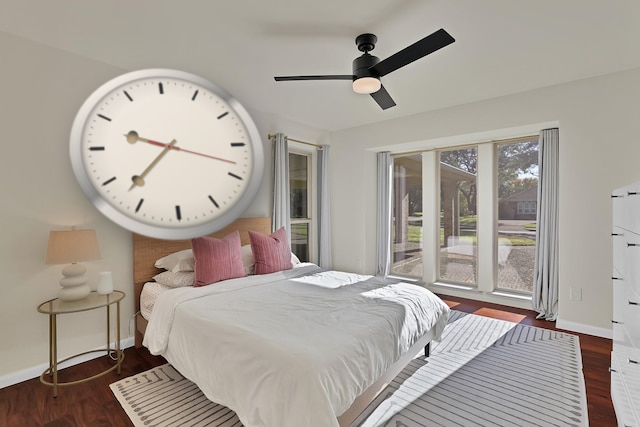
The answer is h=9 m=37 s=18
